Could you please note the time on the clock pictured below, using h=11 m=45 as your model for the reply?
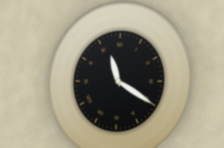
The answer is h=11 m=20
